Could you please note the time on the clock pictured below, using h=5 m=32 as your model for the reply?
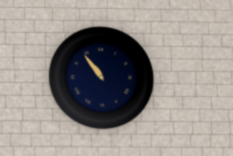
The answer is h=10 m=54
